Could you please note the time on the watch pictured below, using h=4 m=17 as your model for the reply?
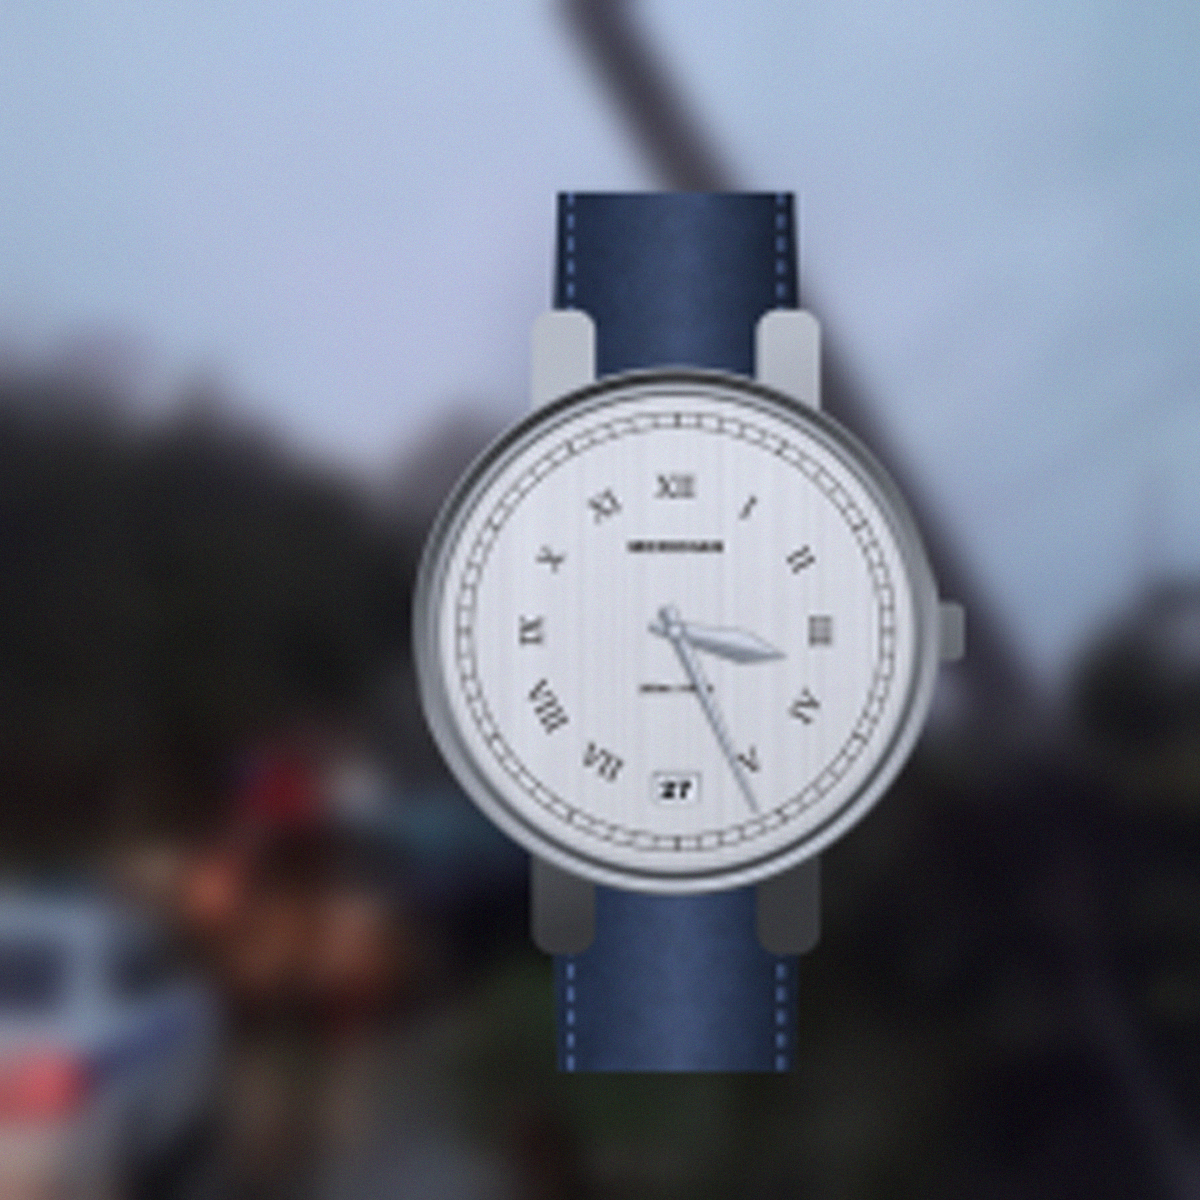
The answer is h=3 m=26
